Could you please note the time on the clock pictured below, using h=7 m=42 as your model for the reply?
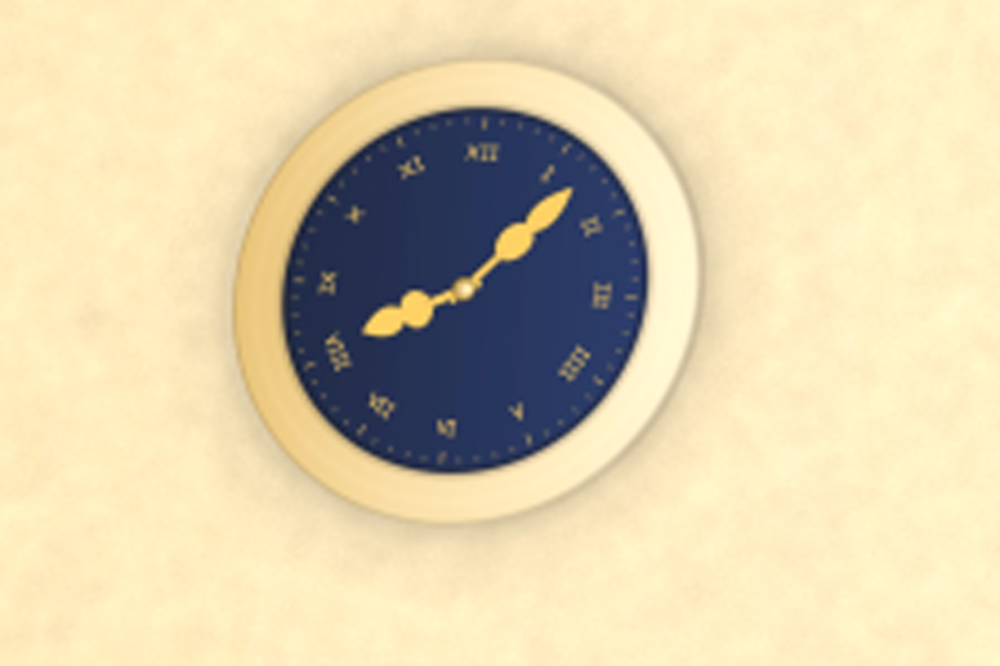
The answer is h=8 m=7
